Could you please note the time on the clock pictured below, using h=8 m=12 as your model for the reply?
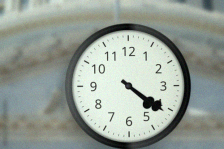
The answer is h=4 m=21
